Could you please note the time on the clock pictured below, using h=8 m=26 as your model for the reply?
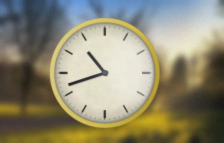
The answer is h=10 m=42
